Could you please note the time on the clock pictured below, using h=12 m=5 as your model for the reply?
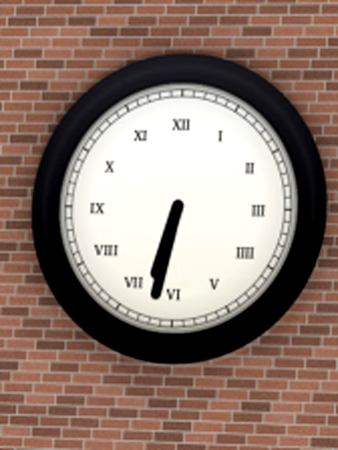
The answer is h=6 m=32
